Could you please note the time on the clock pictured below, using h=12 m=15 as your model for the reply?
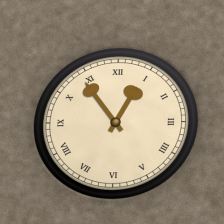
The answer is h=12 m=54
